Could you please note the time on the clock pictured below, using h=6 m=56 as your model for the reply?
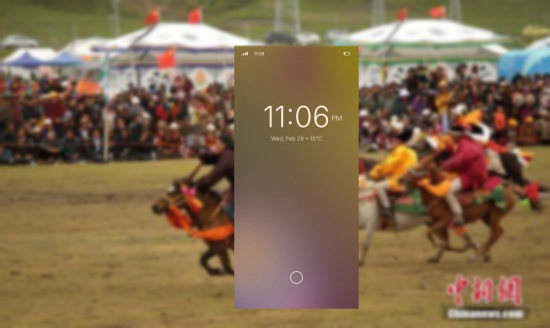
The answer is h=11 m=6
